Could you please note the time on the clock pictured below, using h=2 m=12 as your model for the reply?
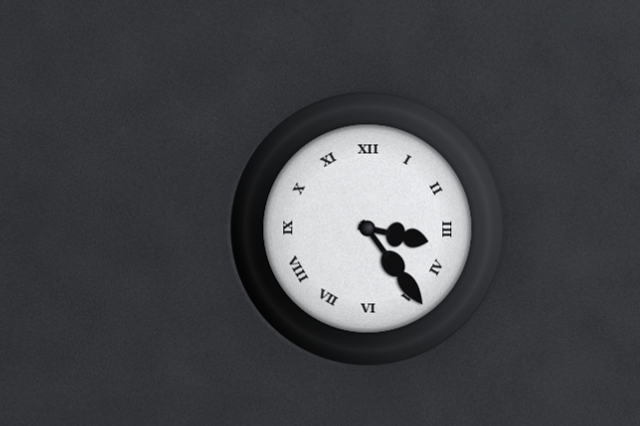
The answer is h=3 m=24
